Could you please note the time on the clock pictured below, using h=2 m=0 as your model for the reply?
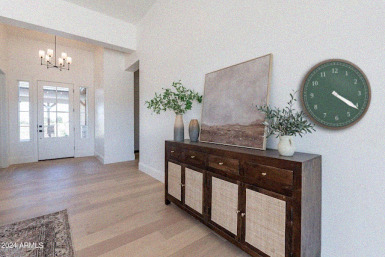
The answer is h=4 m=21
